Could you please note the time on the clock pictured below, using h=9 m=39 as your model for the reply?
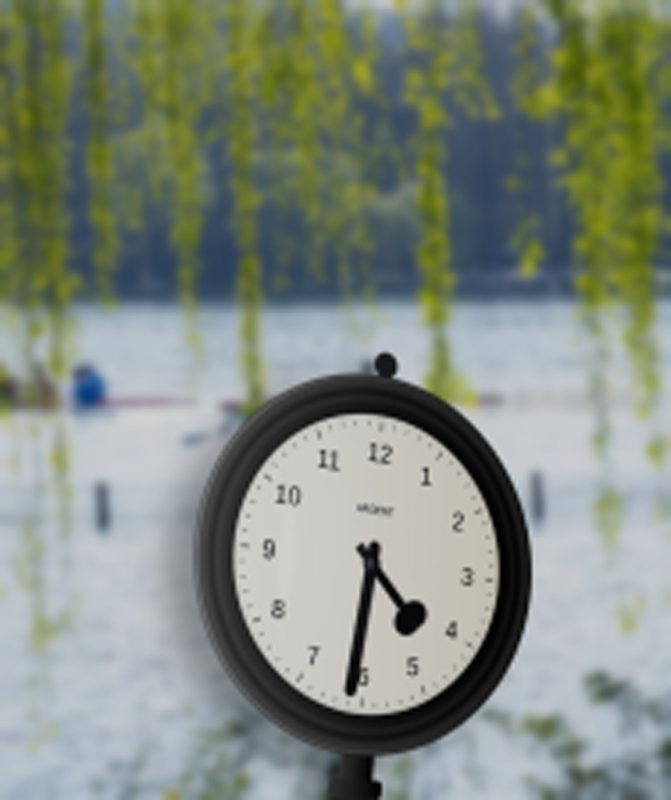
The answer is h=4 m=31
